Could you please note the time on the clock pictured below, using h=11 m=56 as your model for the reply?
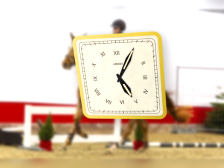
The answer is h=5 m=5
